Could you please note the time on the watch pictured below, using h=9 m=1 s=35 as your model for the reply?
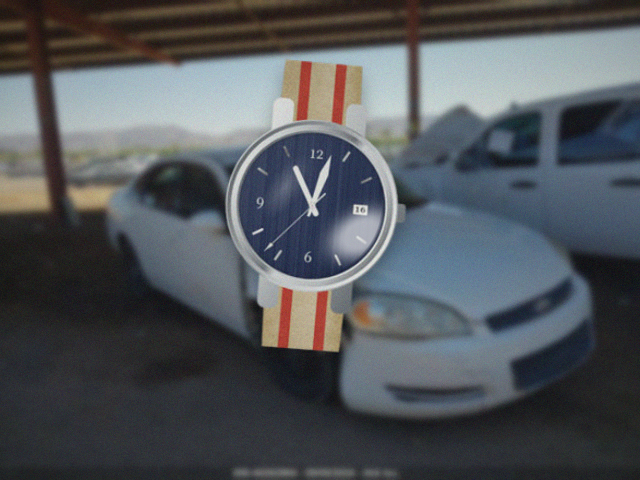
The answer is h=11 m=2 s=37
